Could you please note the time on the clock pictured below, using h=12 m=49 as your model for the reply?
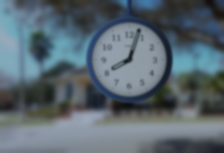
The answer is h=8 m=3
